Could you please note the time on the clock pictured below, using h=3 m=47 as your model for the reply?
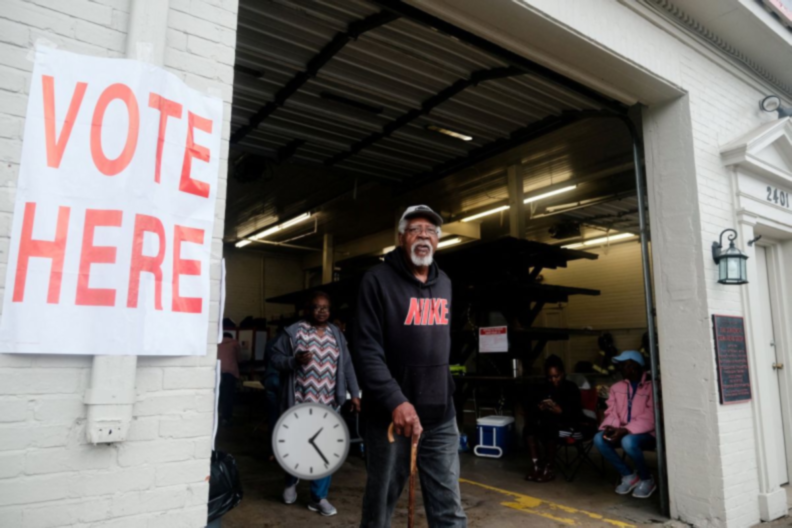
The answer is h=1 m=24
